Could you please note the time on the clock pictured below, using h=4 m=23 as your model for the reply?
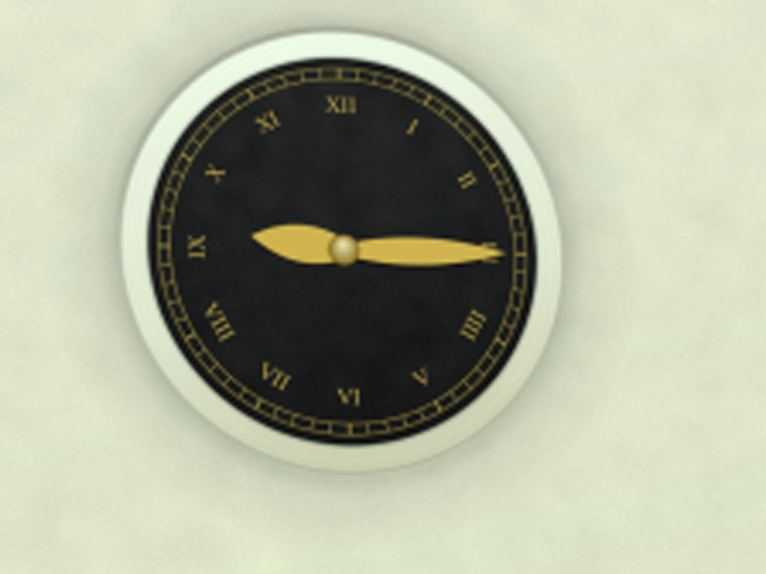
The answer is h=9 m=15
